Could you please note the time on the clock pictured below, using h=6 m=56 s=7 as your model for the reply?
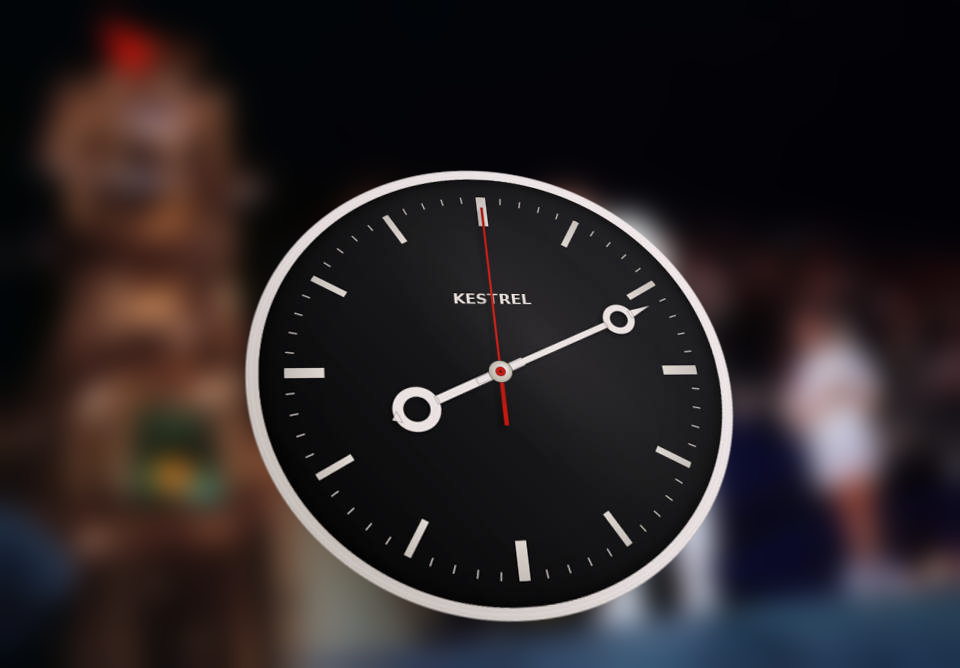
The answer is h=8 m=11 s=0
